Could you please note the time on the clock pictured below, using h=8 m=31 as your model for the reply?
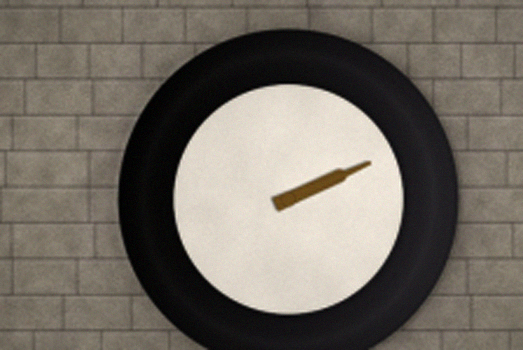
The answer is h=2 m=11
